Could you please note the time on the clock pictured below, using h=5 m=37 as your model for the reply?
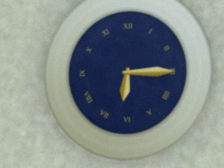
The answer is h=6 m=15
